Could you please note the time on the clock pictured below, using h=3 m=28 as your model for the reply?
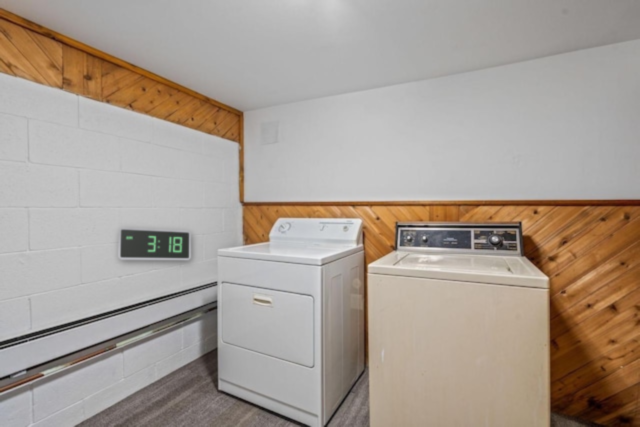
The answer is h=3 m=18
